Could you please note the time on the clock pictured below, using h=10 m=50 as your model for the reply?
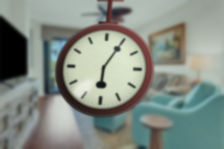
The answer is h=6 m=5
